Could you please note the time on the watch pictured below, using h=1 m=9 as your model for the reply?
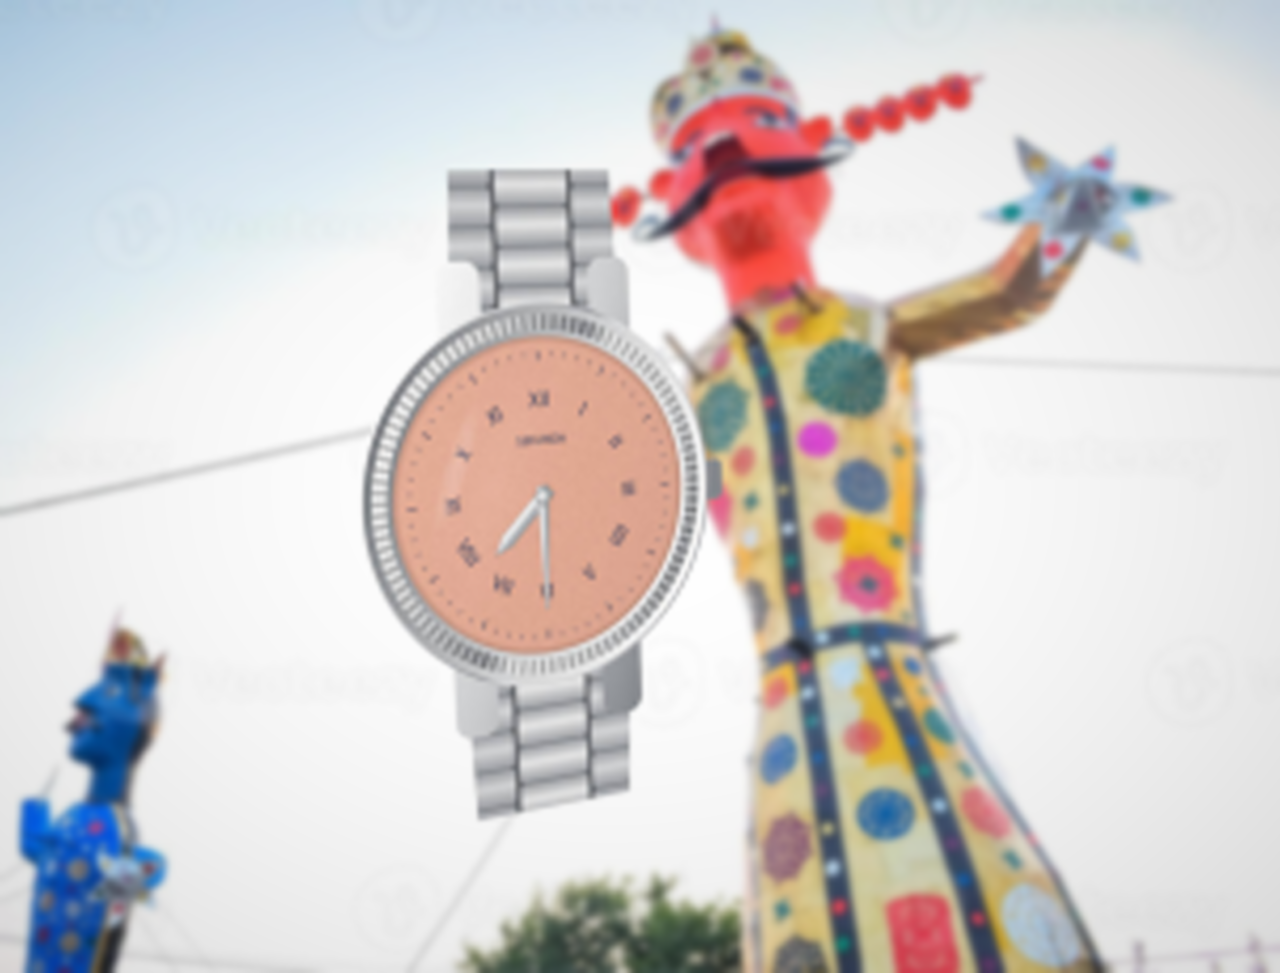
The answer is h=7 m=30
